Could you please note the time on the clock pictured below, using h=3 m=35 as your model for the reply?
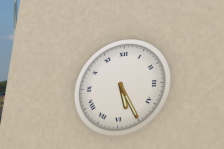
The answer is h=5 m=25
